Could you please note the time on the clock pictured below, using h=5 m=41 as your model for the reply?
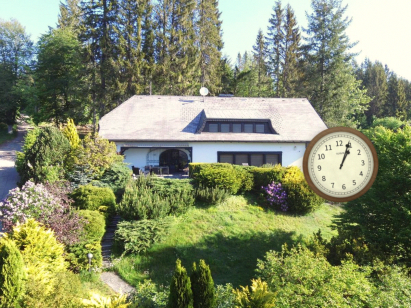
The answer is h=1 m=4
